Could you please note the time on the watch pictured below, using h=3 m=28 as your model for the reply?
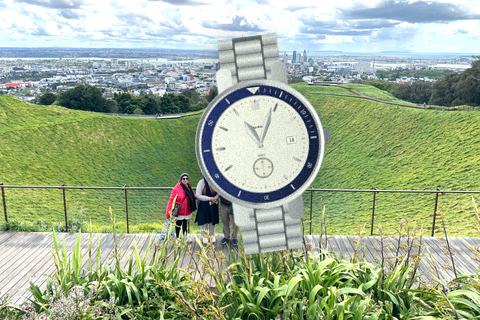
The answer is h=11 m=4
